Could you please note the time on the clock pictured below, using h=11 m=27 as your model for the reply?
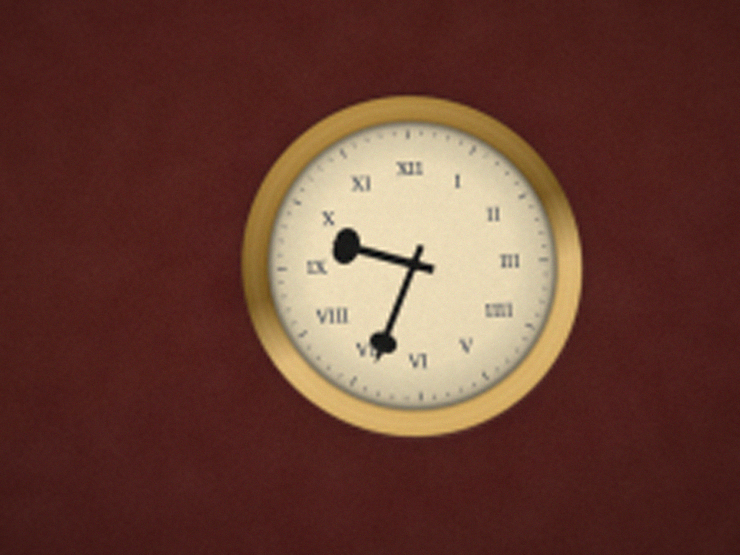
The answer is h=9 m=34
